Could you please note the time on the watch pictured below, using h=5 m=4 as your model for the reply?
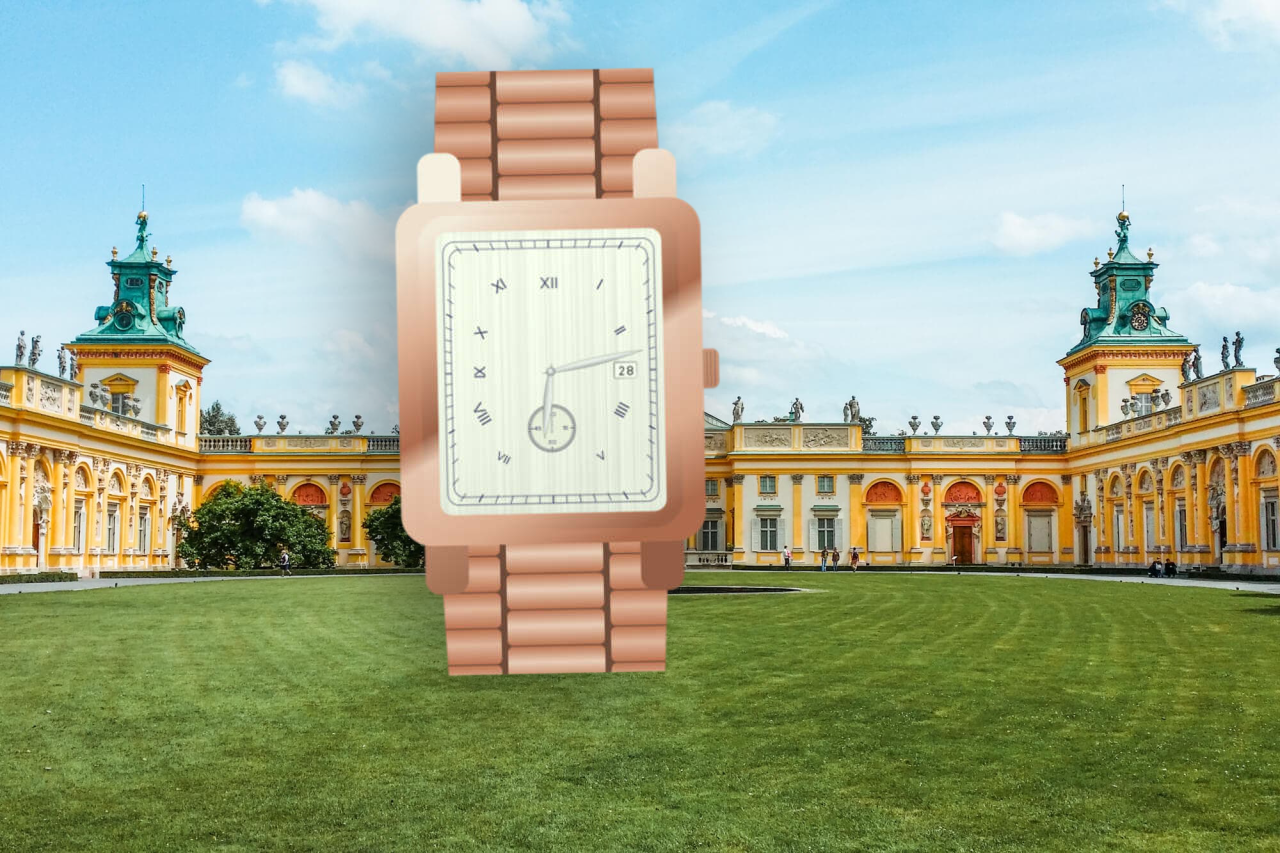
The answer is h=6 m=13
